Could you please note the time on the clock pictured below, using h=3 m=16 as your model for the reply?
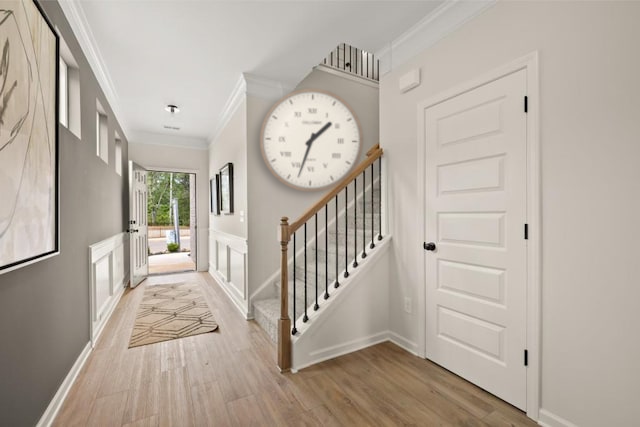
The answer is h=1 m=33
